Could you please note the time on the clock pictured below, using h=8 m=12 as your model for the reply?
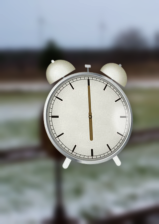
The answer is h=6 m=0
